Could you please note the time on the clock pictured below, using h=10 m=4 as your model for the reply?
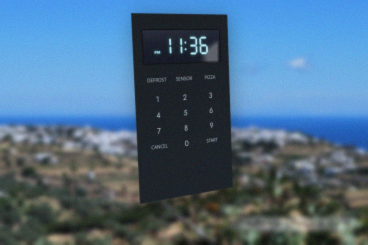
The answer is h=11 m=36
